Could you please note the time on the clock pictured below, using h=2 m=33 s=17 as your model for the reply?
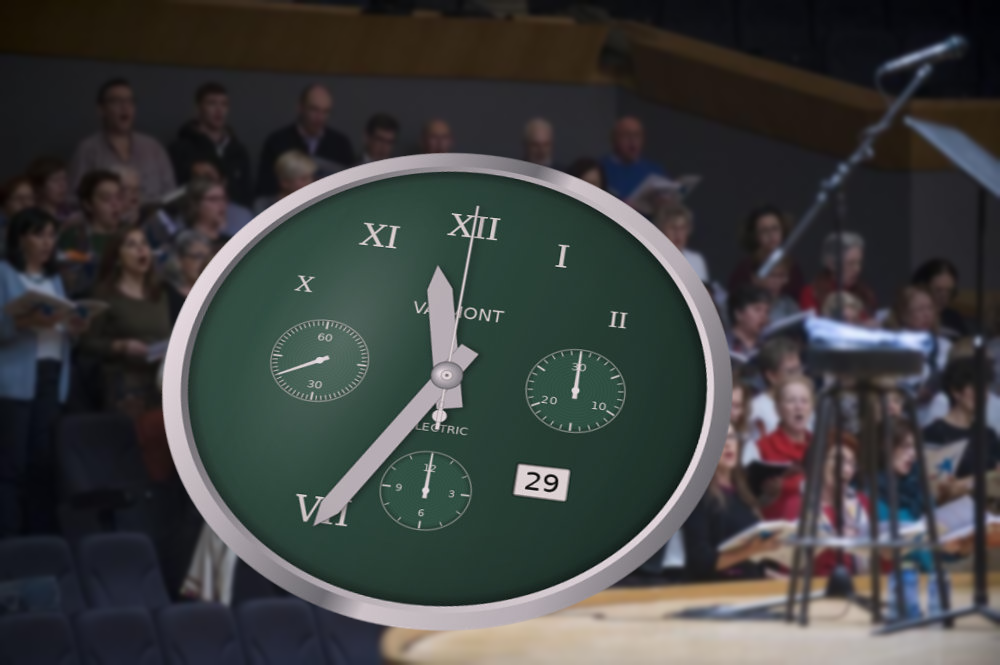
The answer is h=11 m=34 s=40
